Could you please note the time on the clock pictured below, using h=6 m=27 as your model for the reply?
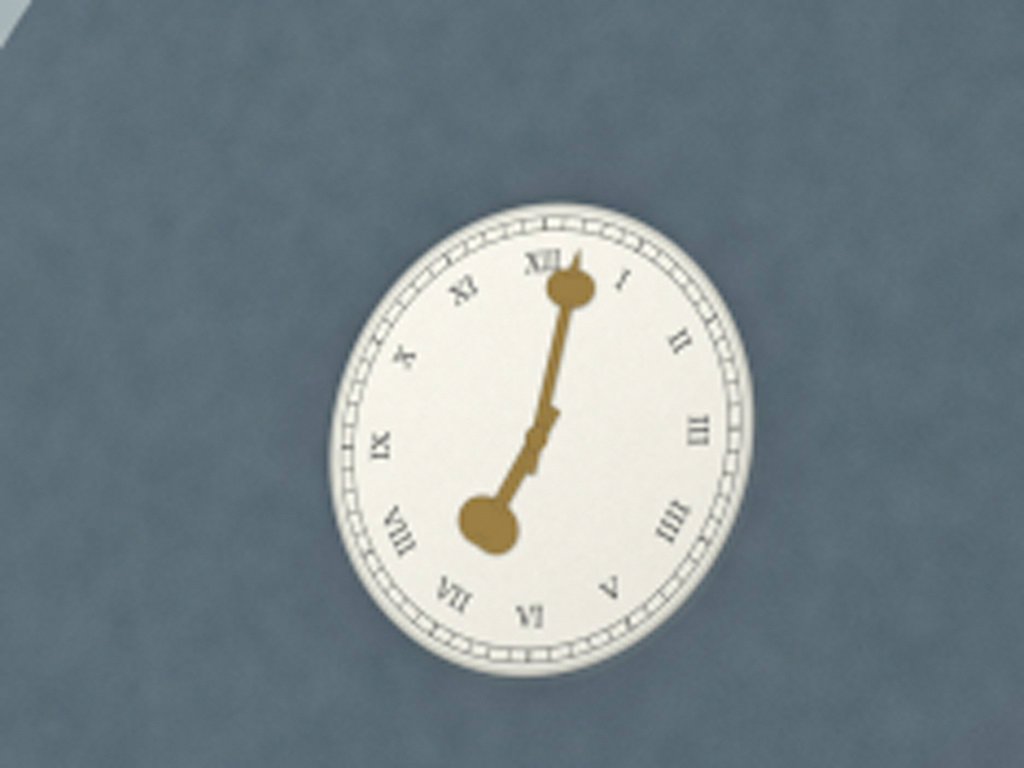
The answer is h=7 m=2
